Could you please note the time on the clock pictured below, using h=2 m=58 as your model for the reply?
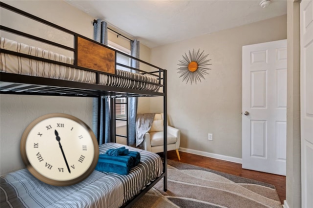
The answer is h=11 m=27
